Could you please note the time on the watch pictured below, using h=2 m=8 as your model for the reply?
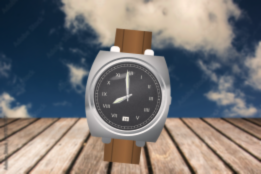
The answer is h=7 m=59
